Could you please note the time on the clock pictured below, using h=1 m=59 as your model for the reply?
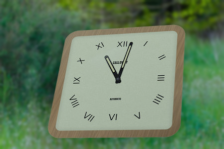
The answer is h=11 m=2
